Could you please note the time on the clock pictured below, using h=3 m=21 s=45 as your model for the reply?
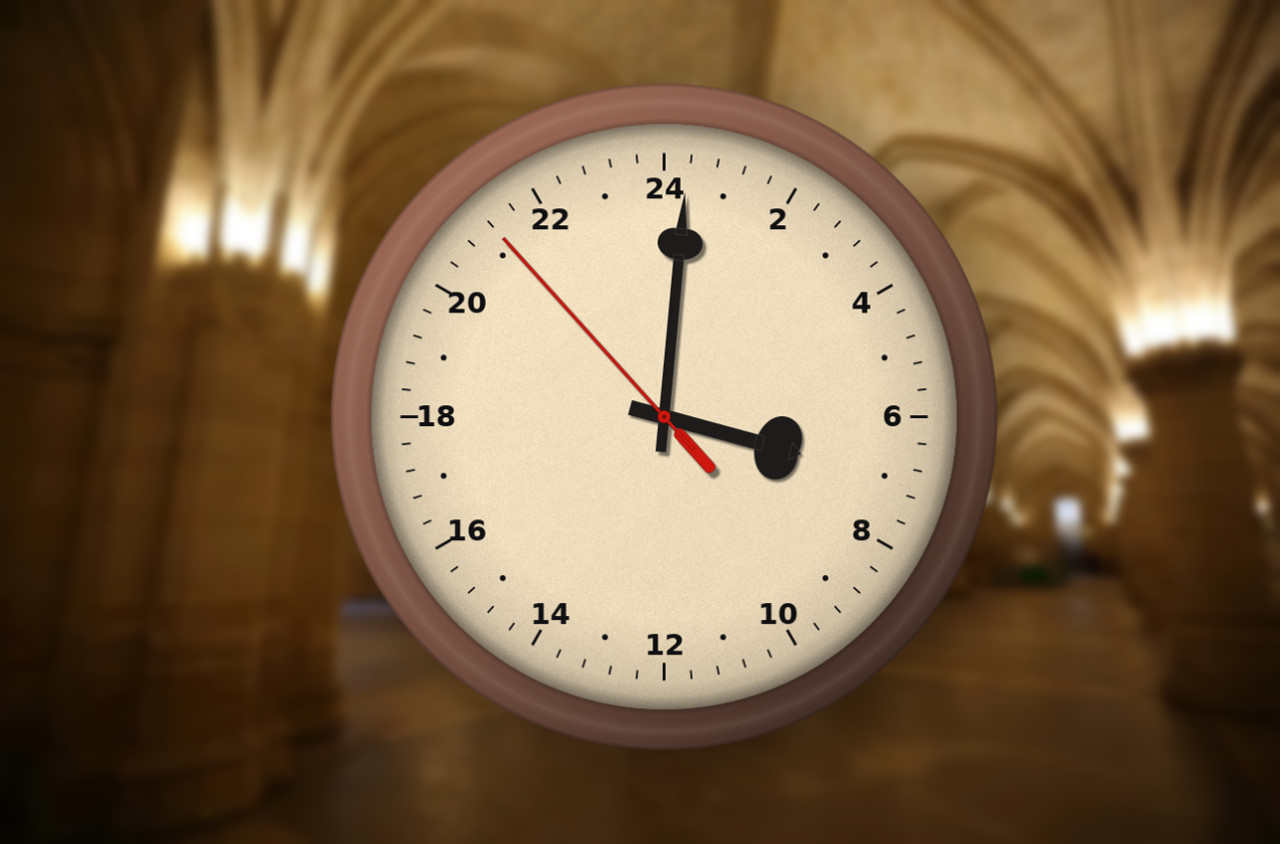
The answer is h=7 m=0 s=53
